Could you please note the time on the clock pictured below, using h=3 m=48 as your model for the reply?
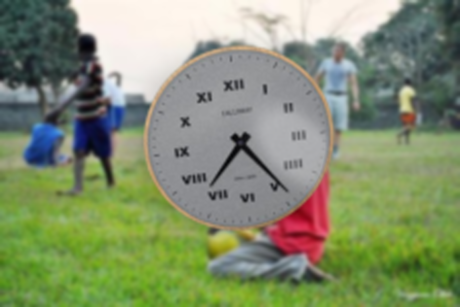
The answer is h=7 m=24
